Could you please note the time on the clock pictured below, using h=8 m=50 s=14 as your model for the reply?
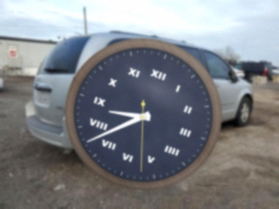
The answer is h=8 m=37 s=27
